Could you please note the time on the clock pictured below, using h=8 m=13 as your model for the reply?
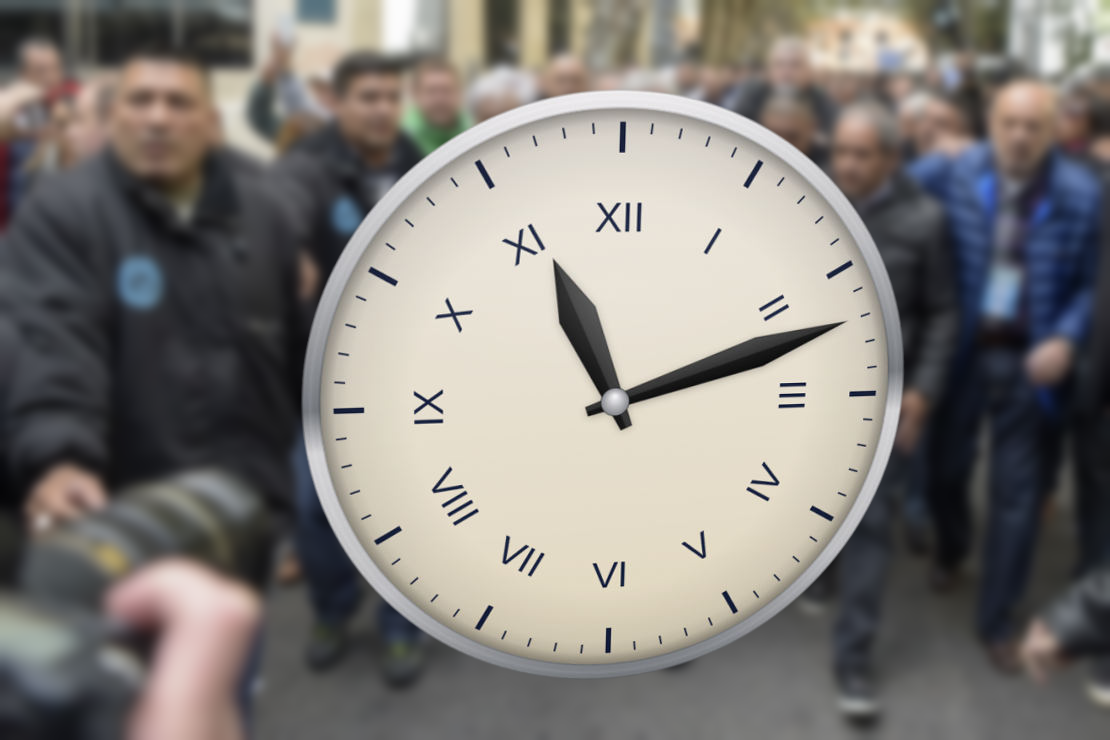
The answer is h=11 m=12
